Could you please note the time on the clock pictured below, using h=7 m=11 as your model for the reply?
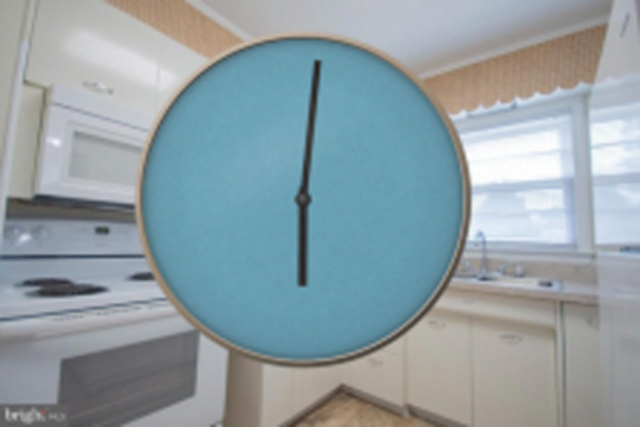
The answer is h=6 m=1
